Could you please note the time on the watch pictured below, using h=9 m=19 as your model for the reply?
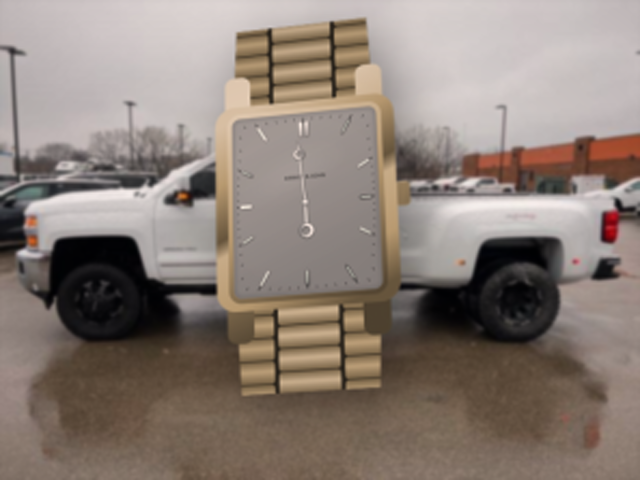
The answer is h=5 m=59
